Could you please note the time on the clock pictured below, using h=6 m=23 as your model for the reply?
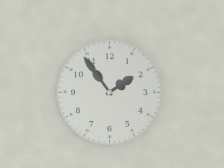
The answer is h=1 m=54
